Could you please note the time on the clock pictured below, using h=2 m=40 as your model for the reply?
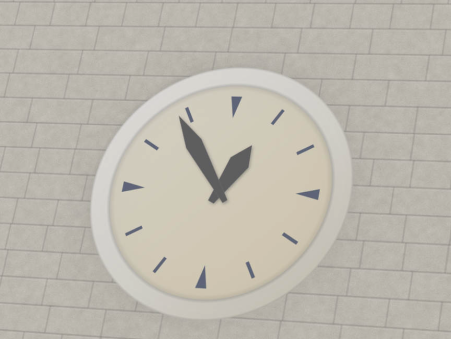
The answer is h=12 m=54
